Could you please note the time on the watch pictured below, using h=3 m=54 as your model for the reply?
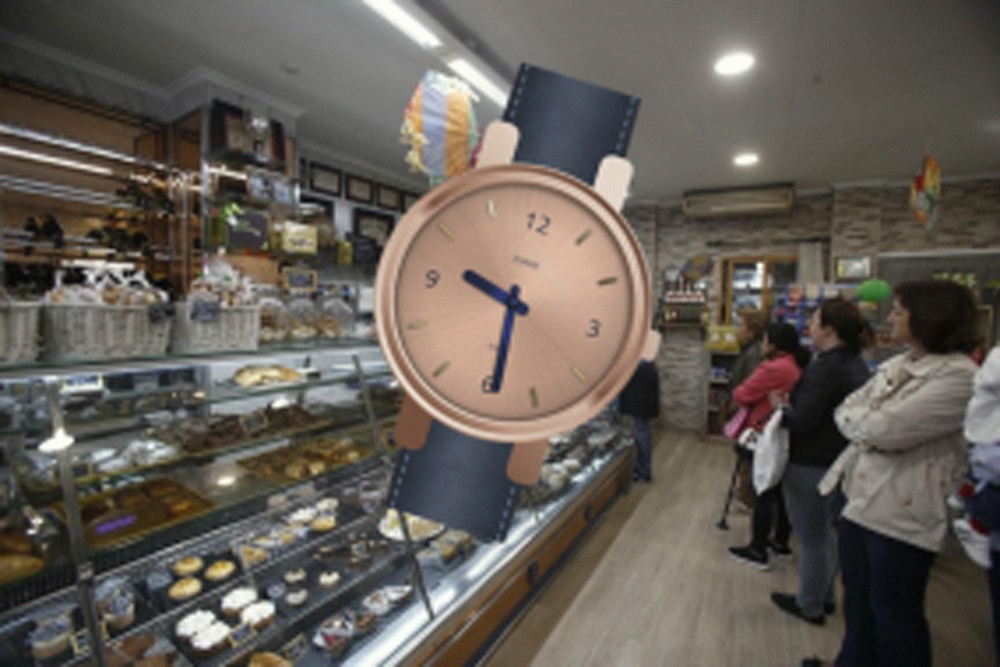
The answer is h=9 m=29
